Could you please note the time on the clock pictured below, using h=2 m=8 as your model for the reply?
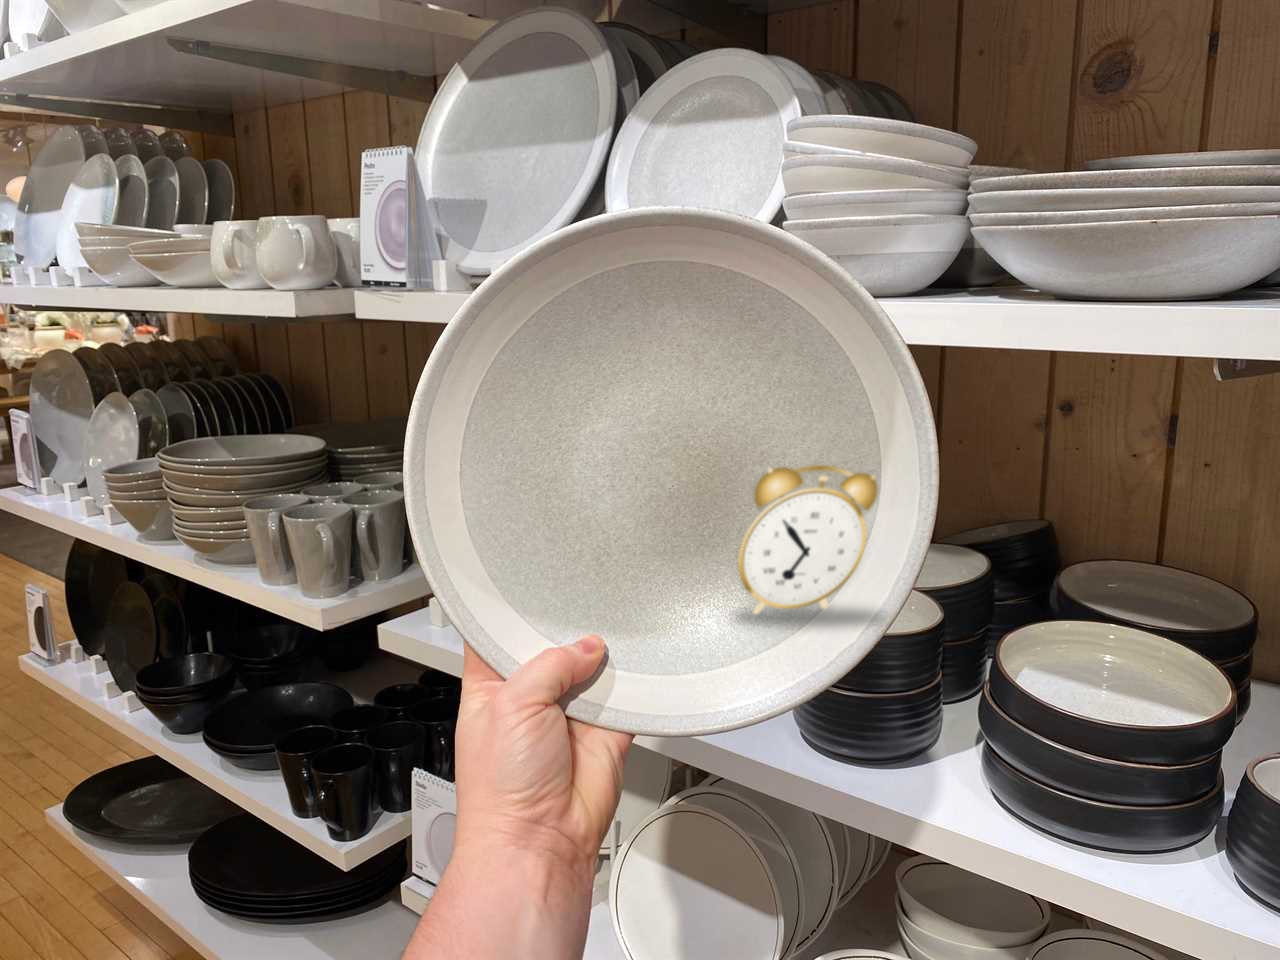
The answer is h=6 m=53
